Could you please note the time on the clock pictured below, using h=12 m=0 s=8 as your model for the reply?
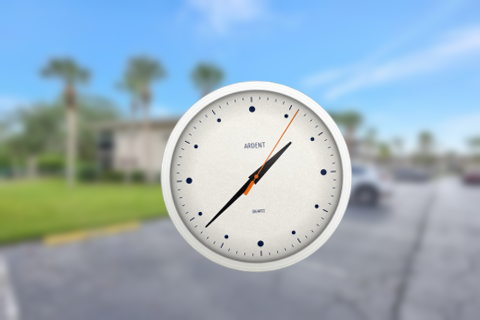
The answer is h=1 m=38 s=6
